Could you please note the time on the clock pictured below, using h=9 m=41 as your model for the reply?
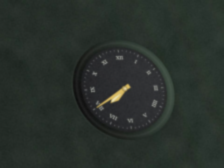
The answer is h=7 m=40
